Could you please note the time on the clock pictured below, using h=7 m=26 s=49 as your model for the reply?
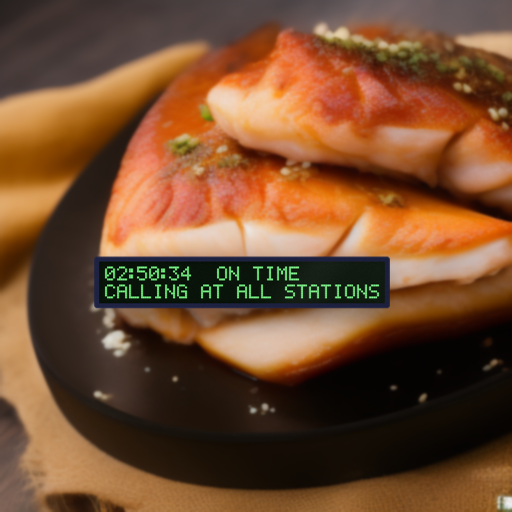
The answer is h=2 m=50 s=34
